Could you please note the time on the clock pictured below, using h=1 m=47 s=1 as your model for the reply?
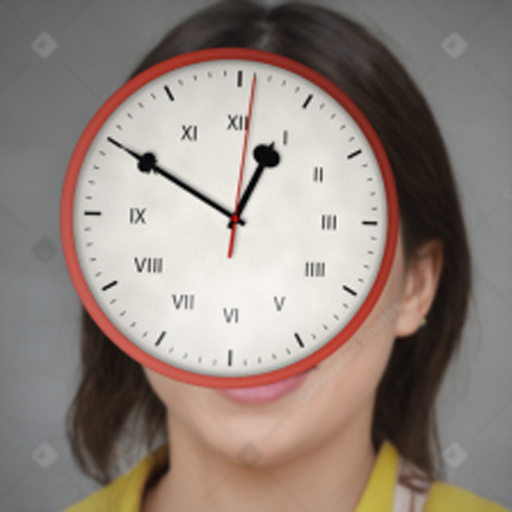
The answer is h=12 m=50 s=1
